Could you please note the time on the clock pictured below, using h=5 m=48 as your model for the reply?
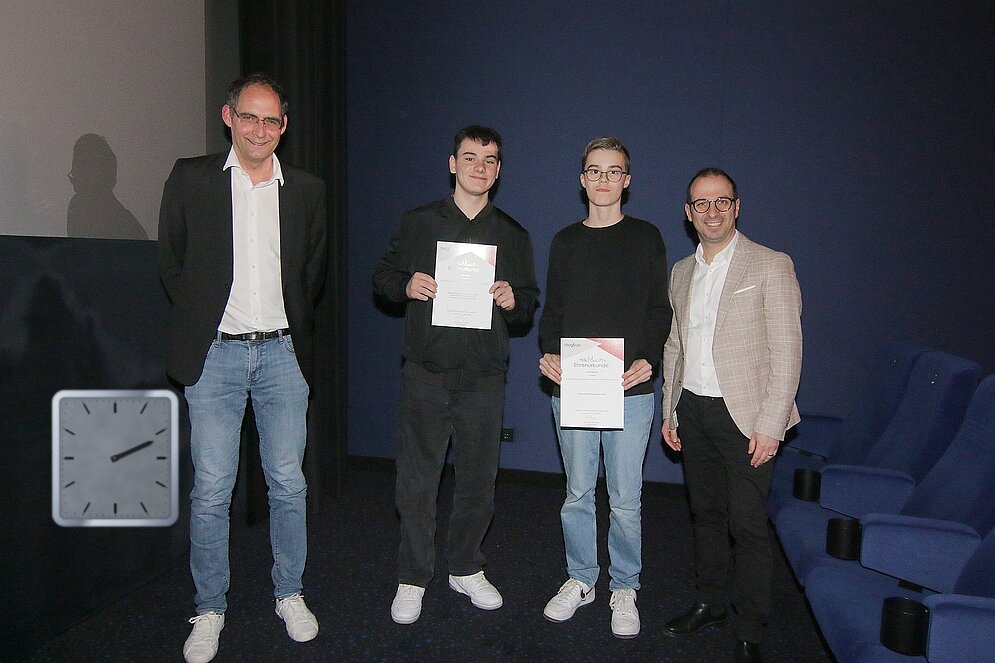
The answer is h=2 m=11
